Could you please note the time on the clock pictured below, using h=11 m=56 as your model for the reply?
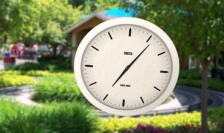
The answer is h=7 m=6
